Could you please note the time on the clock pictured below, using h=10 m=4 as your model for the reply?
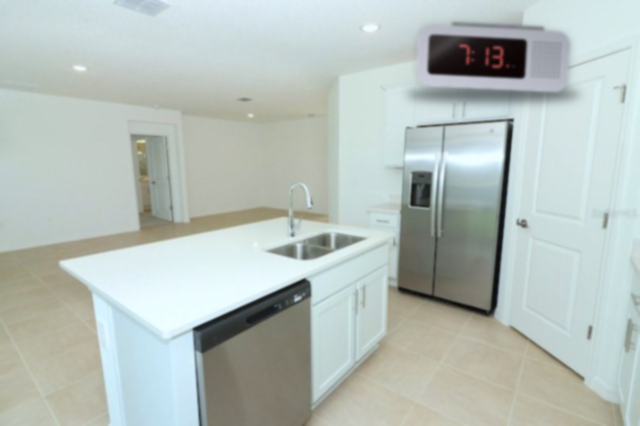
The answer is h=7 m=13
